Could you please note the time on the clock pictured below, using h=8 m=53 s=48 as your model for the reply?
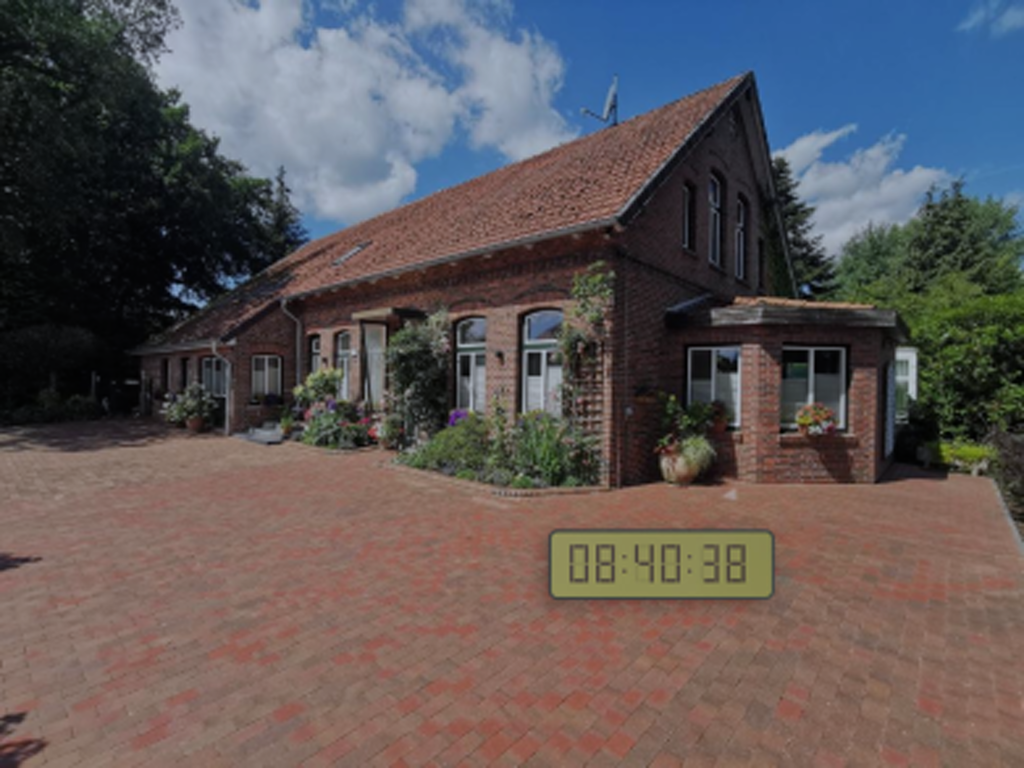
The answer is h=8 m=40 s=38
